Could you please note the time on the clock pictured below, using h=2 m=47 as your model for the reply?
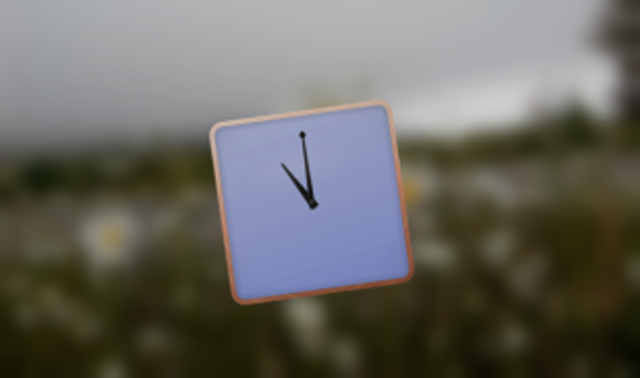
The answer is h=11 m=0
